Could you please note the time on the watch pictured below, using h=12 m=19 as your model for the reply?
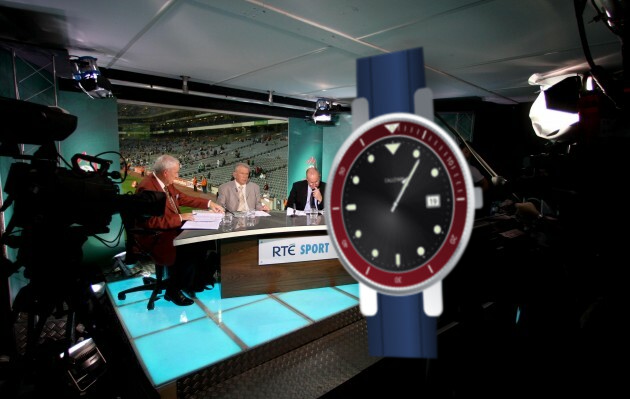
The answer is h=1 m=6
